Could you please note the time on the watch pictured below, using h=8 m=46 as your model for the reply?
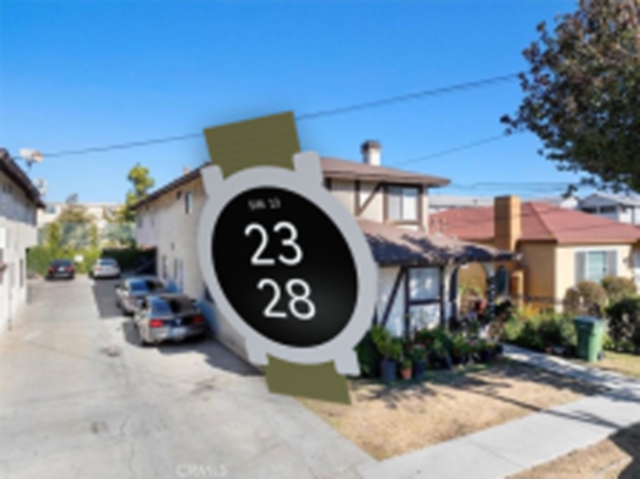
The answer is h=23 m=28
